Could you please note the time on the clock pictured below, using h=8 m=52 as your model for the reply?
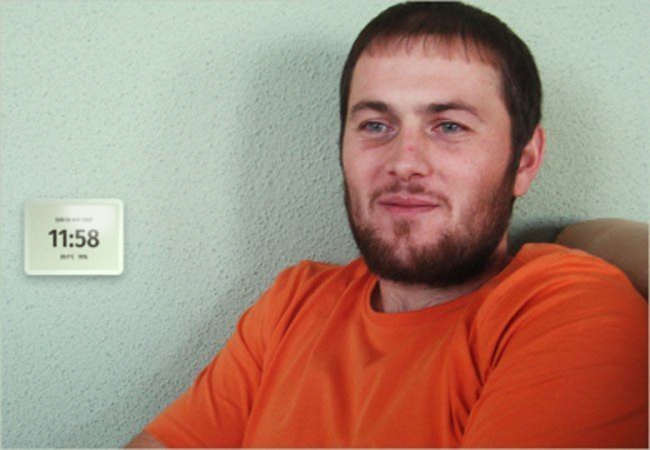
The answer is h=11 m=58
